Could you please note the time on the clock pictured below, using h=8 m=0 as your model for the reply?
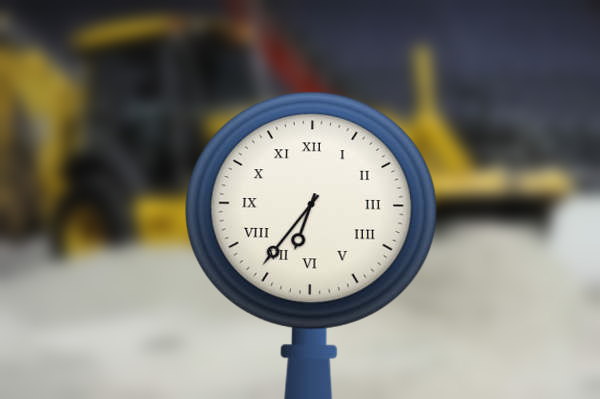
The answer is h=6 m=36
